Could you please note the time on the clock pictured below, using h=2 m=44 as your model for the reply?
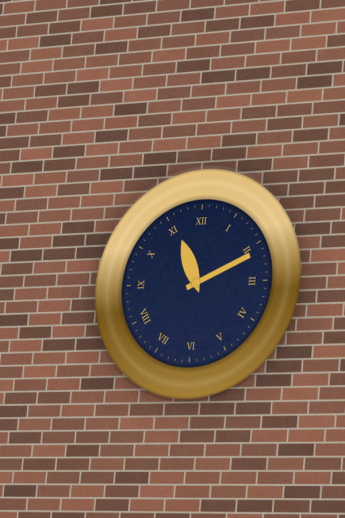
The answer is h=11 m=11
